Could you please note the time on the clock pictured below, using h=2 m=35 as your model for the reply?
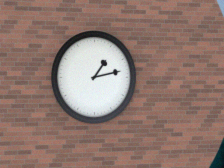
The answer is h=1 m=13
